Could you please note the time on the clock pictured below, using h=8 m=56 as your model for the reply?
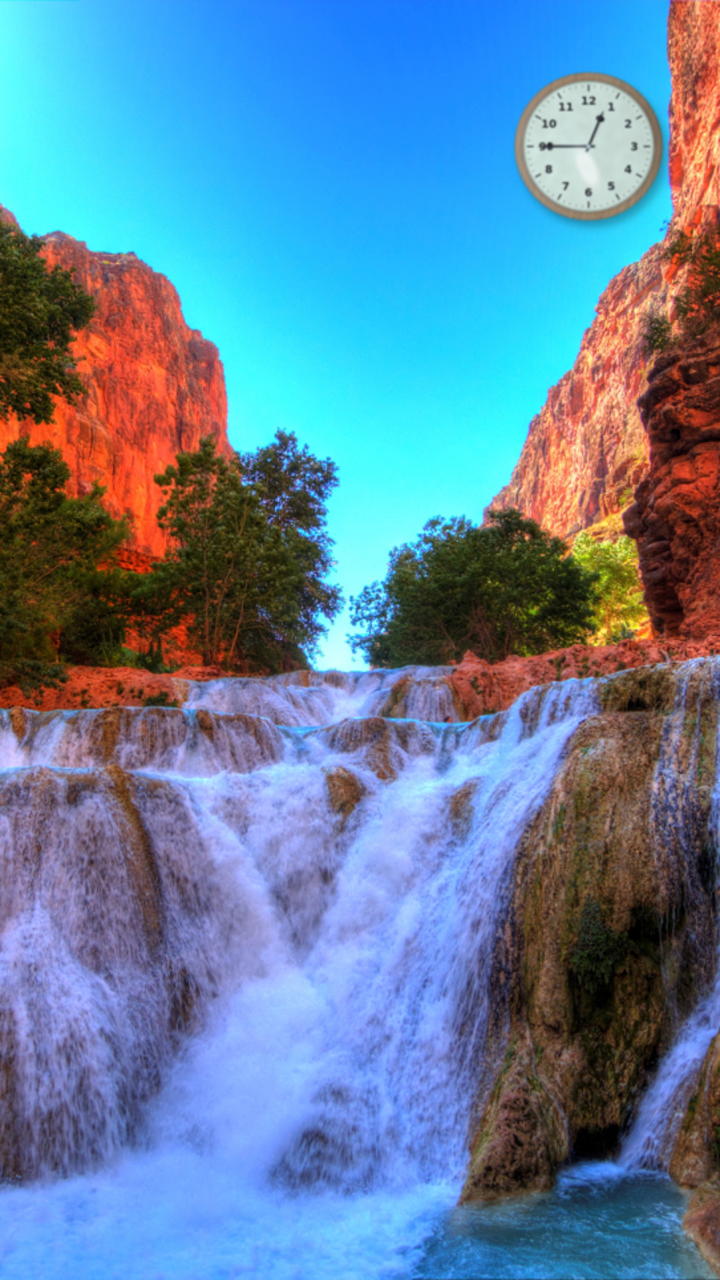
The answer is h=12 m=45
